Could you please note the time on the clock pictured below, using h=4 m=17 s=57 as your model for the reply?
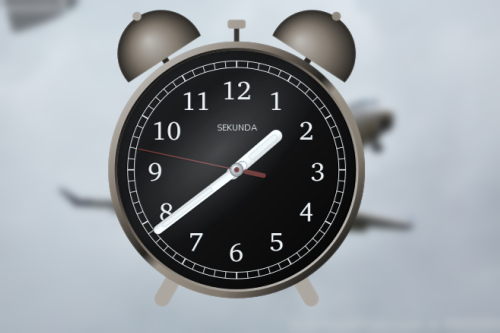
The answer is h=1 m=38 s=47
